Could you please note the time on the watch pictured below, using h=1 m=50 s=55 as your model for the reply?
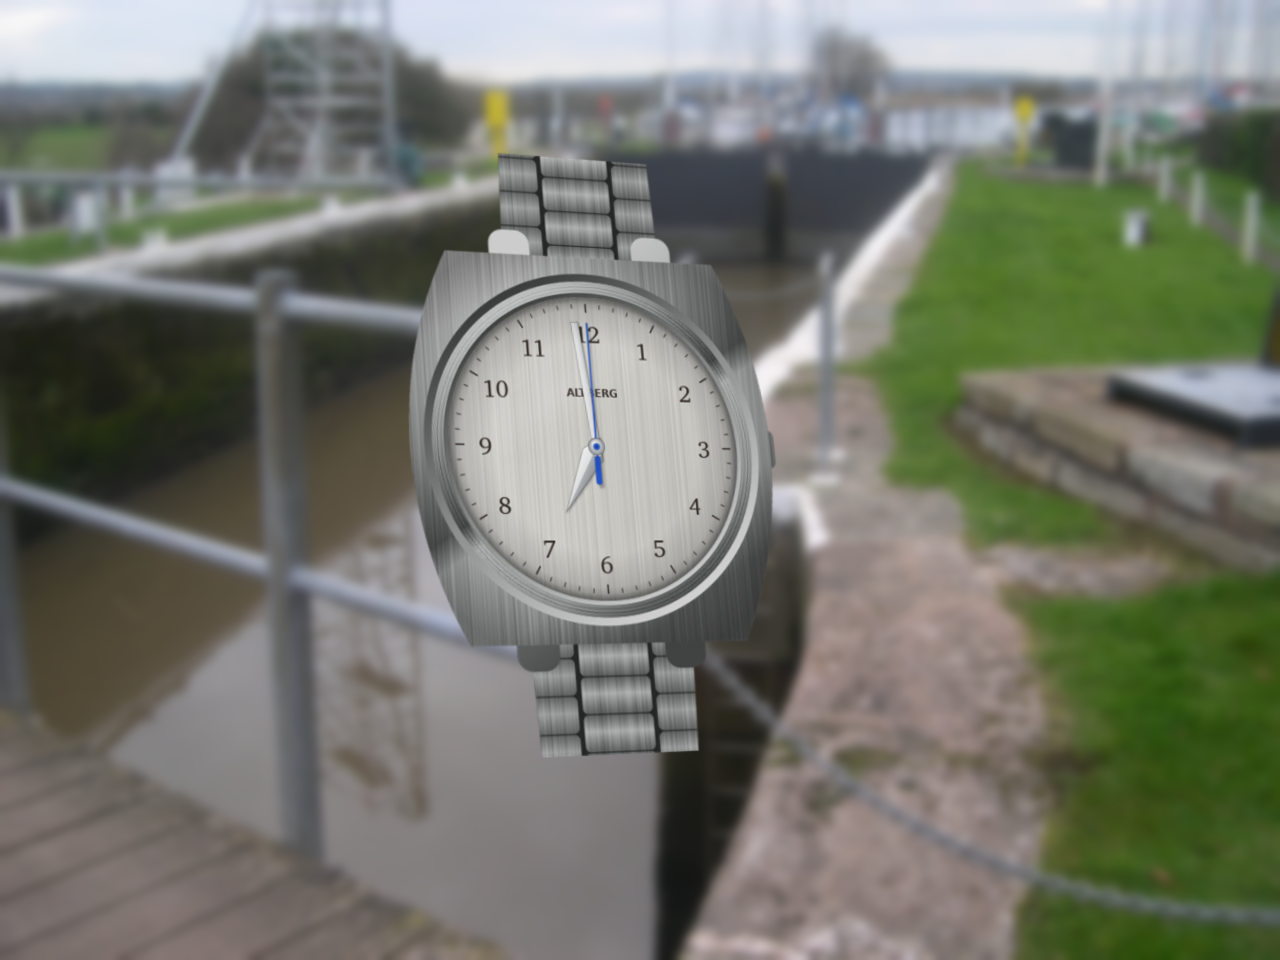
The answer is h=6 m=59 s=0
